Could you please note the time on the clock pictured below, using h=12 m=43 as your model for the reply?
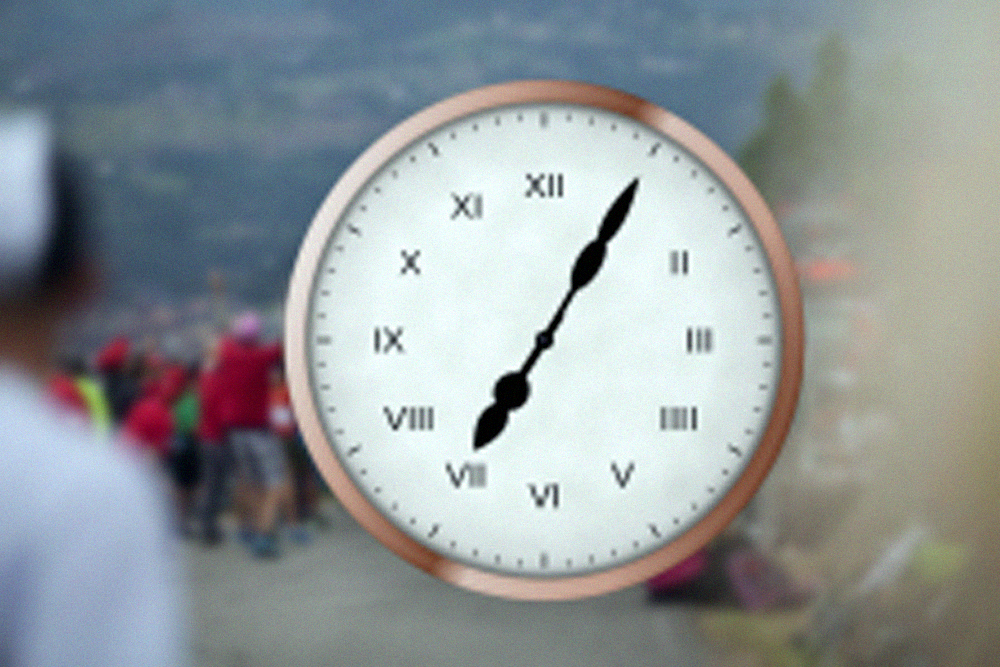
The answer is h=7 m=5
